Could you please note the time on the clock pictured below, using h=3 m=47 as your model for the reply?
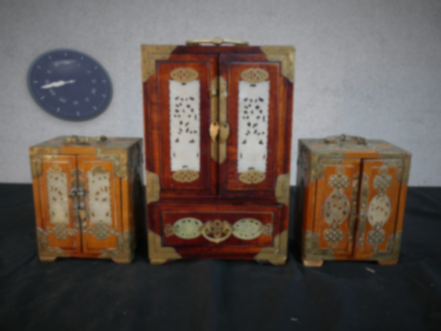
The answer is h=8 m=43
